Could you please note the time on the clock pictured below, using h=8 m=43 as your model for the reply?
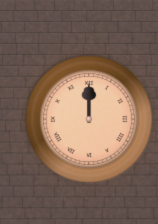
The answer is h=12 m=0
